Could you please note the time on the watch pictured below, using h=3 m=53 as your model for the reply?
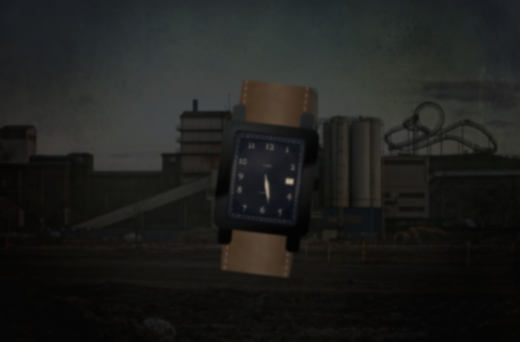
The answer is h=5 m=28
